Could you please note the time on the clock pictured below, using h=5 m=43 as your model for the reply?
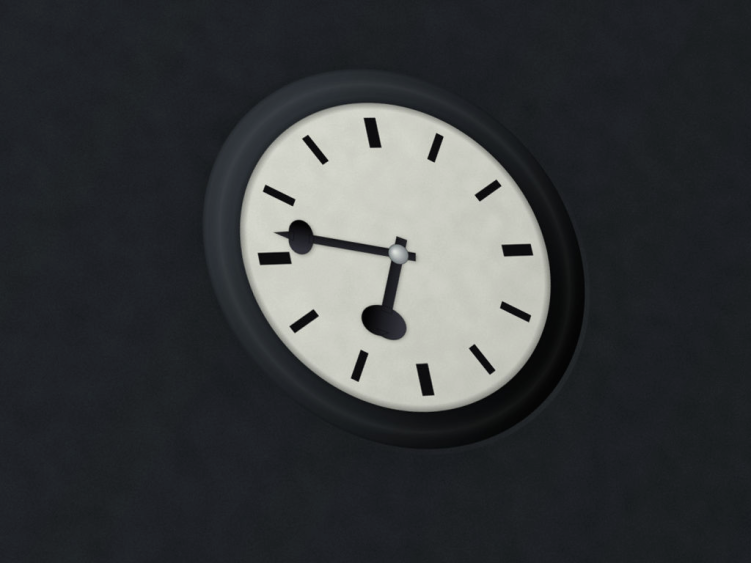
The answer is h=6 m=47
